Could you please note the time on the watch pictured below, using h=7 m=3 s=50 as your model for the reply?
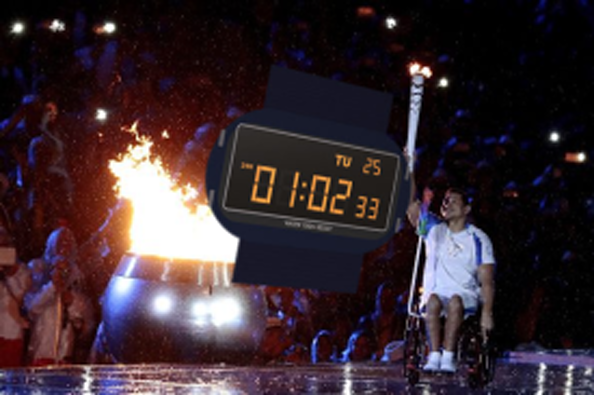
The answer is h=1 m=2 s=33
